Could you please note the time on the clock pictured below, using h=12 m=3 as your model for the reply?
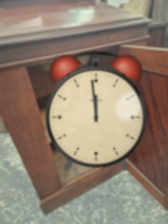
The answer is h=11 m=59
